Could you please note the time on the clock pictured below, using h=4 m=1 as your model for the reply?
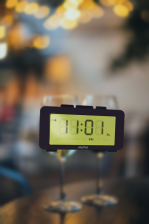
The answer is h=11 m=1
